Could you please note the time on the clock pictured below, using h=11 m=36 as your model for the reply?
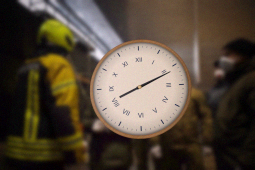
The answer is h=8 m=11
